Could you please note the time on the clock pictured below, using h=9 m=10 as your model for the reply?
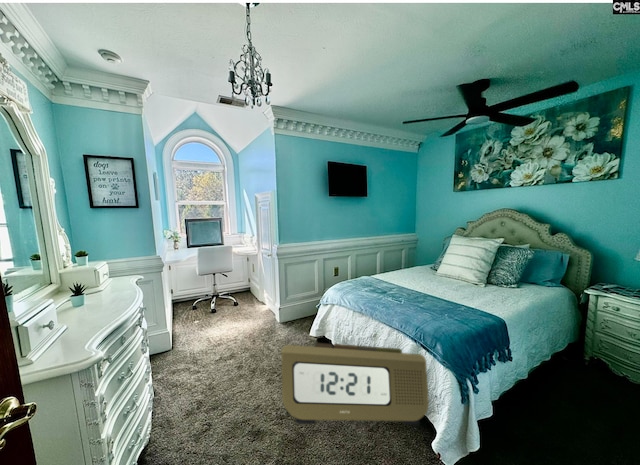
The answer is h=12 m=21
